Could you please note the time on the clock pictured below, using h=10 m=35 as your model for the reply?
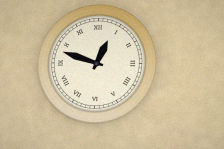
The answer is h=12 m=48
